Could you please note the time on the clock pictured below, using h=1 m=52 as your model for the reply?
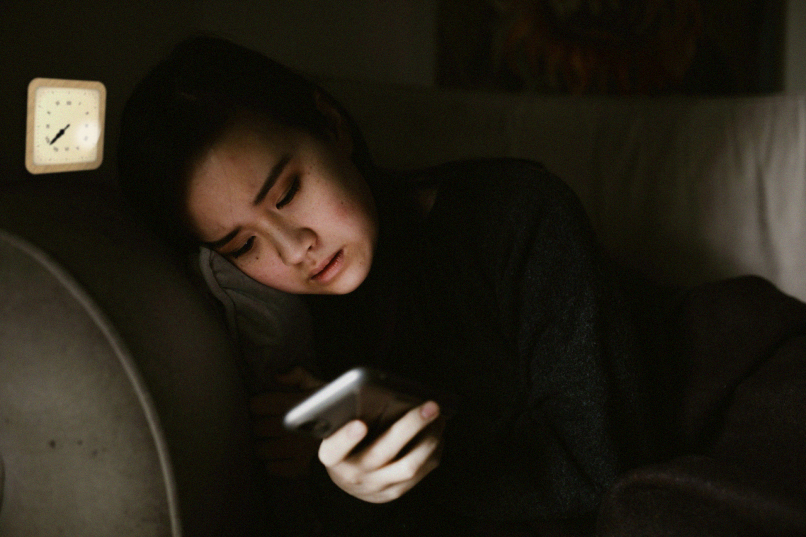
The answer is h=7 m=38
